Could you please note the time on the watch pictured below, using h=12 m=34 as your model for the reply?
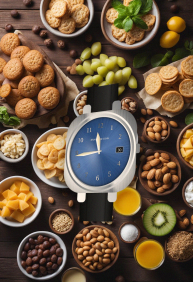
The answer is h=11 m=44
